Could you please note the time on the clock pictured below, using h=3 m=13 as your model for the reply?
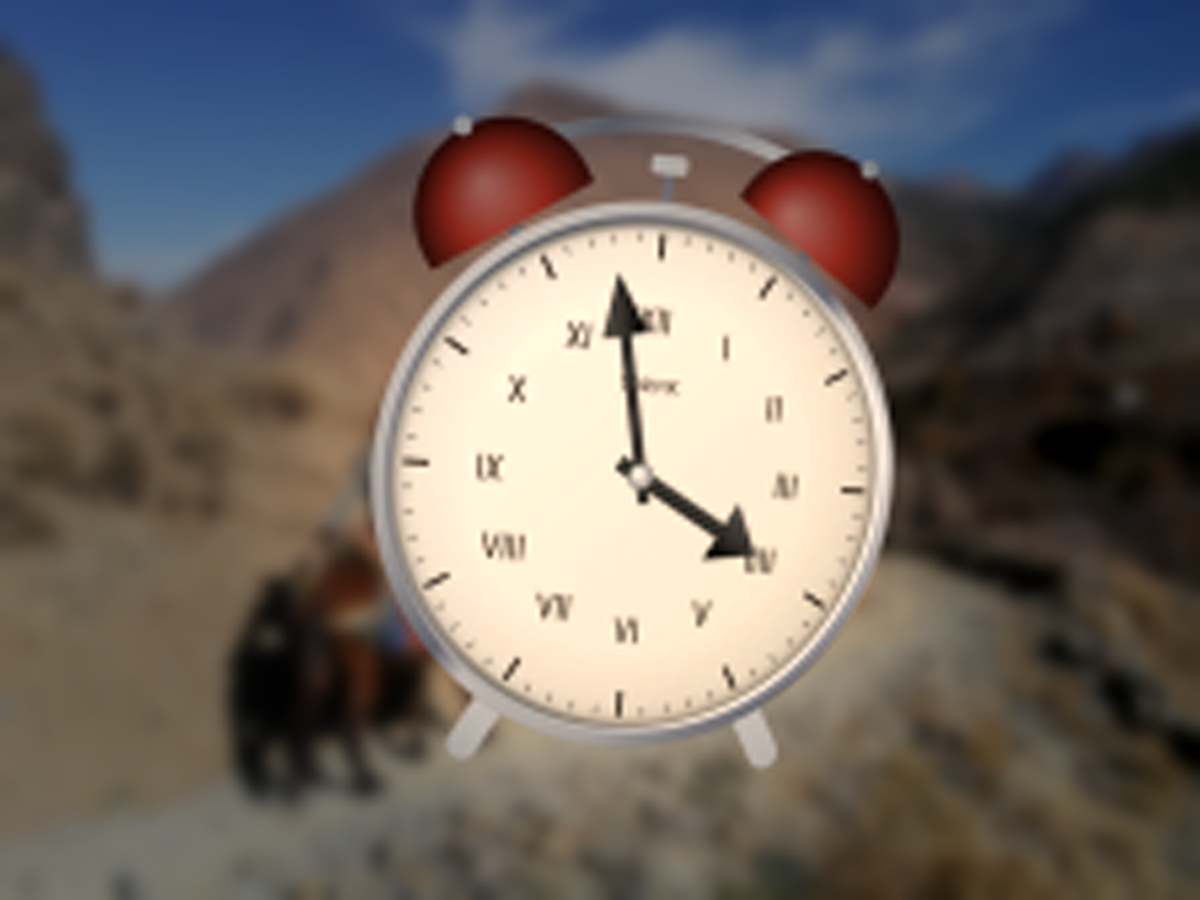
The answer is h=3 m=58
